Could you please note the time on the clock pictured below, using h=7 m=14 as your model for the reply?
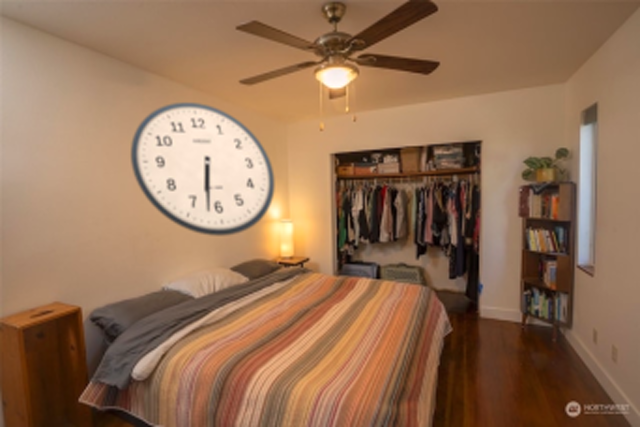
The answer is h=6 m=32
